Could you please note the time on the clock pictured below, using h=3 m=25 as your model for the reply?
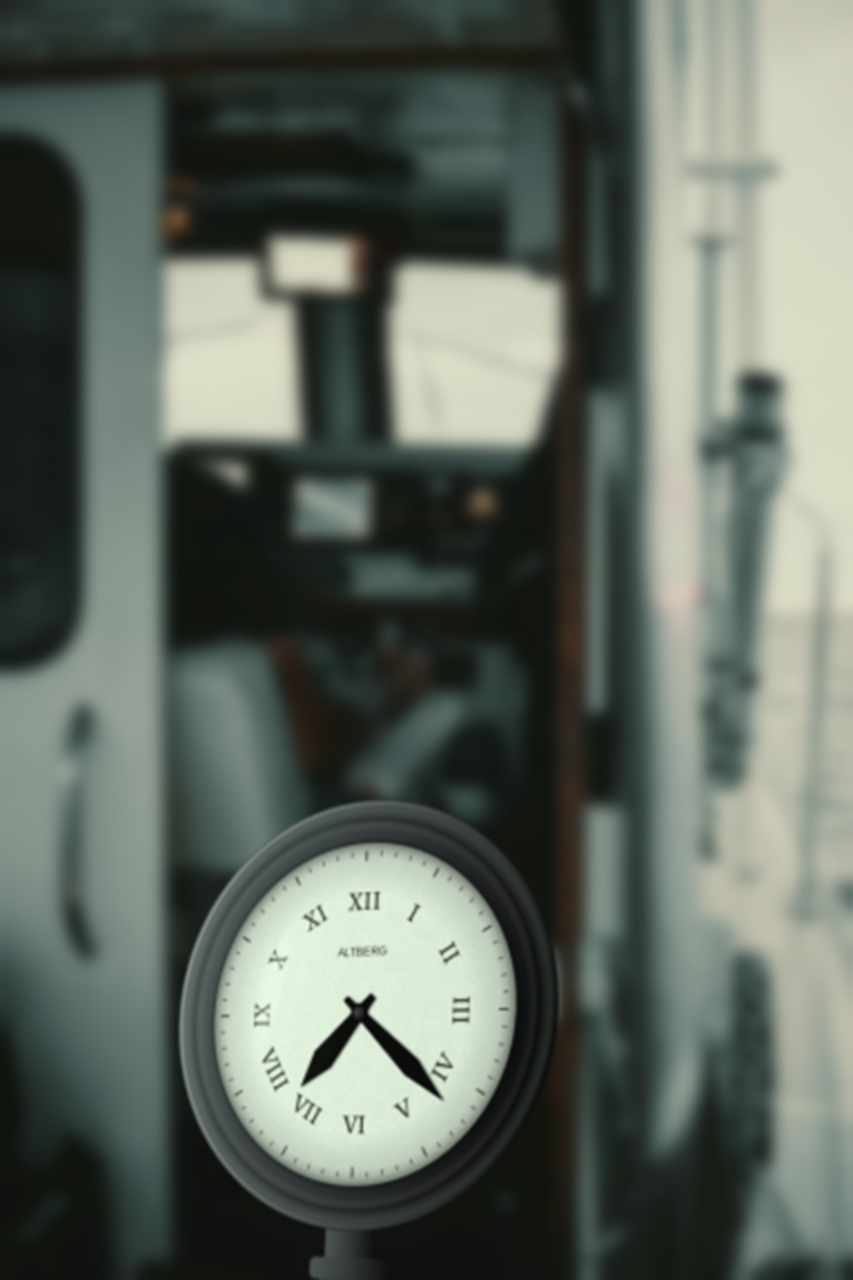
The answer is h=7 m=22
